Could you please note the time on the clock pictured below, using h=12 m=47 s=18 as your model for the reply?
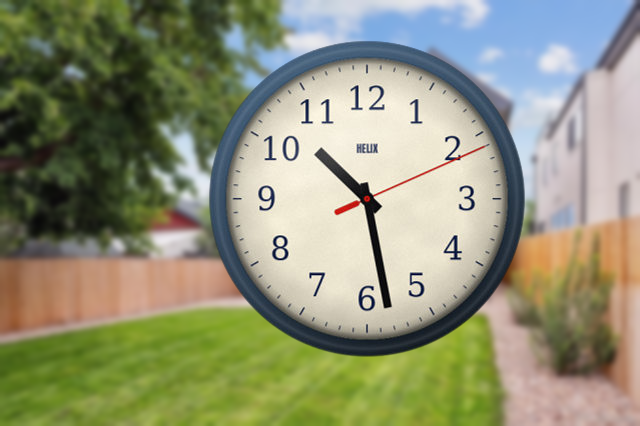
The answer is h=10 m=28 s=11
